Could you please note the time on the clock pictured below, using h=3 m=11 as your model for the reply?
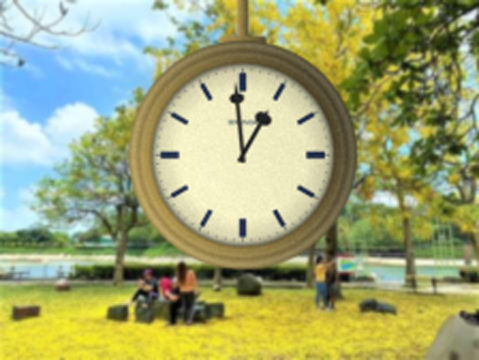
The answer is h=12 m=59
